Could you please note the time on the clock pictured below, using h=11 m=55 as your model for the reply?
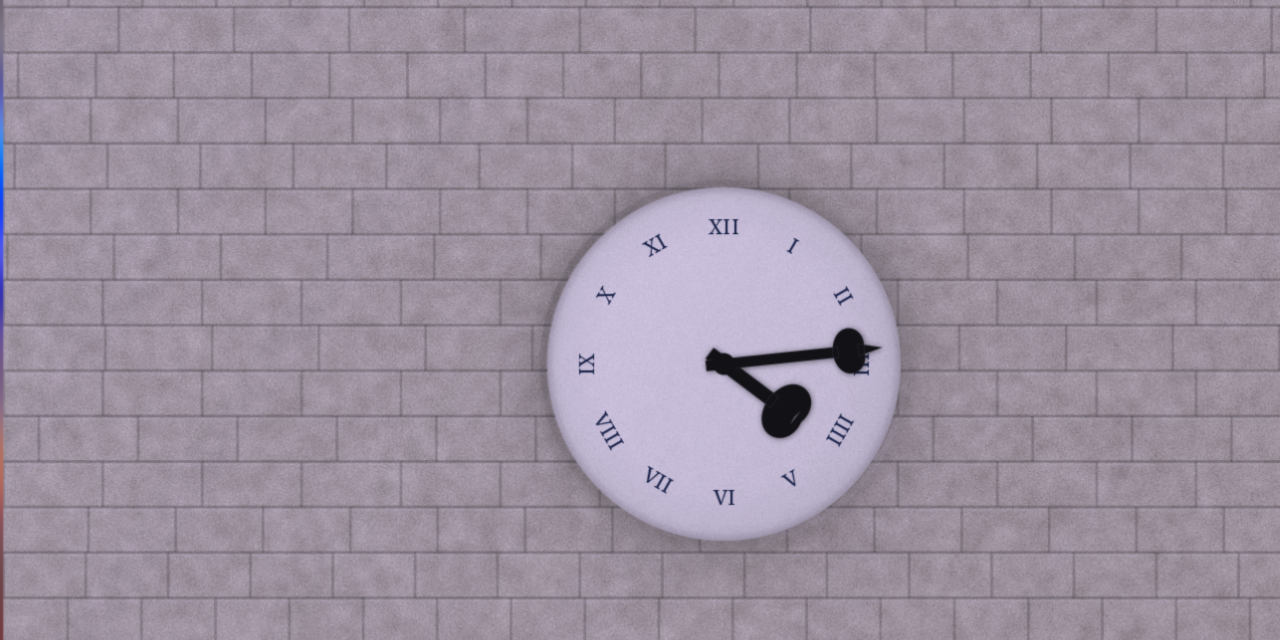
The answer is h=4 m=14
